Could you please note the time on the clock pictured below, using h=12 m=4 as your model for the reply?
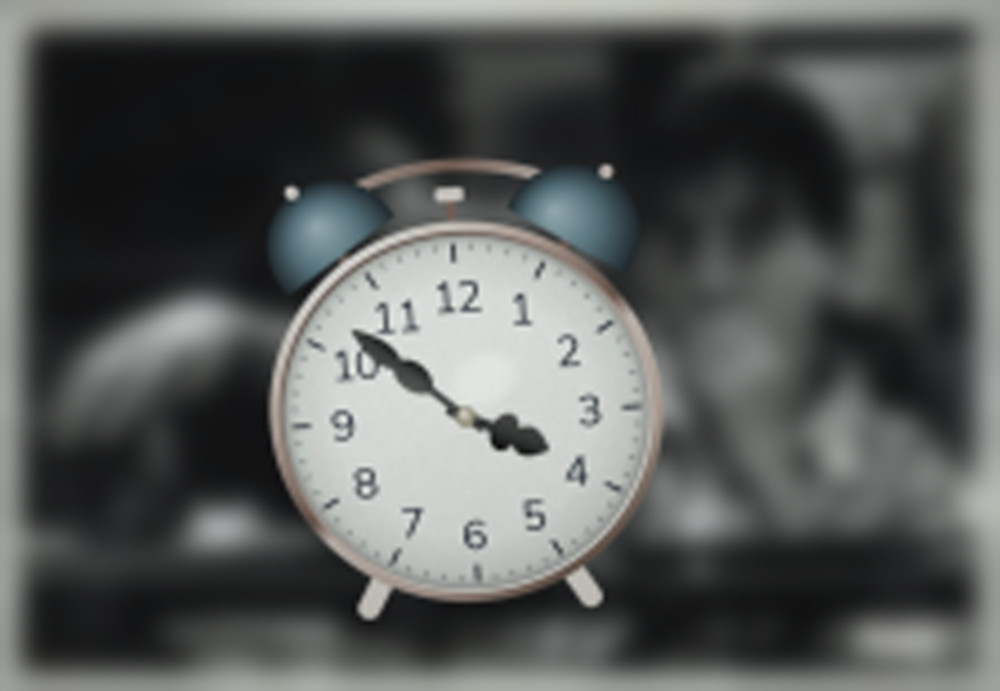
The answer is h=3 m=52
